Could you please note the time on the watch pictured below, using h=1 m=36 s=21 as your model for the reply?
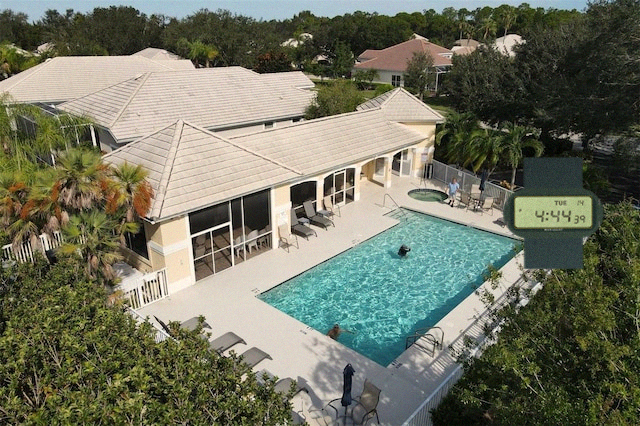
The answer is h=4 m=44 s=39
